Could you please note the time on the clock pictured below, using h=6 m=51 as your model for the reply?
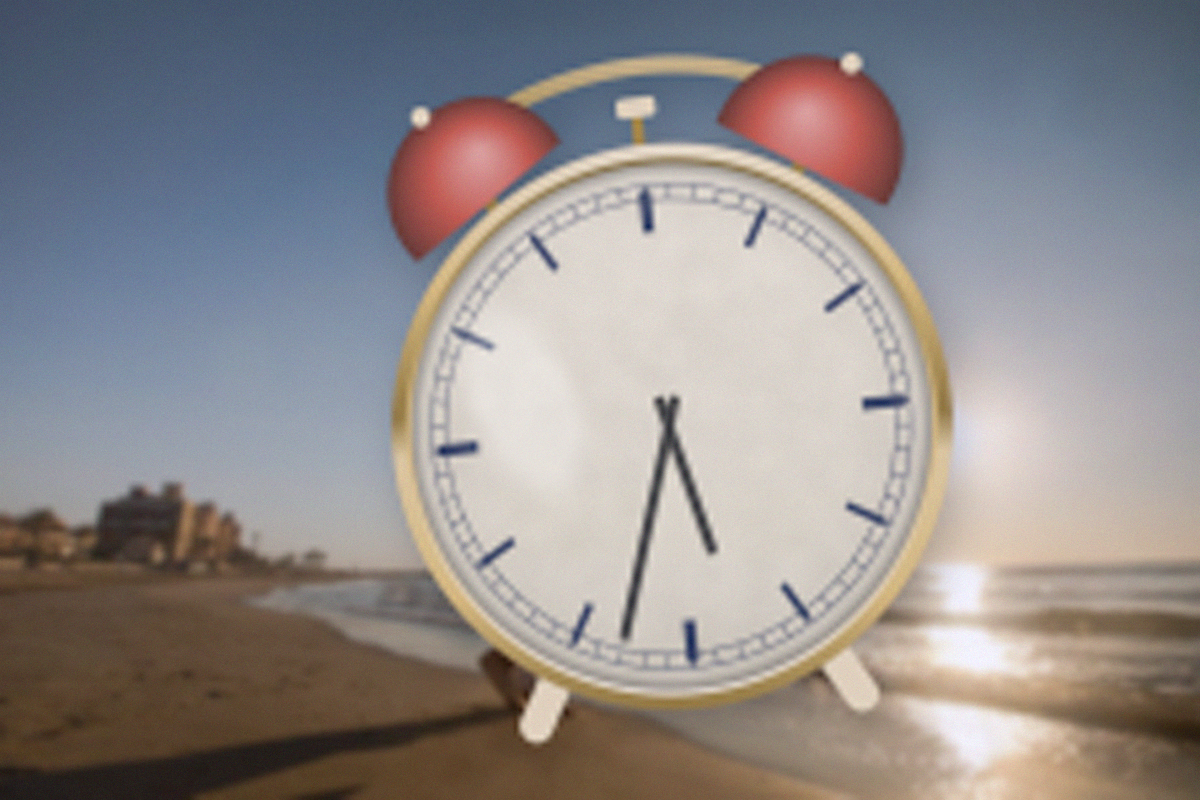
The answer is h=5 m=33
